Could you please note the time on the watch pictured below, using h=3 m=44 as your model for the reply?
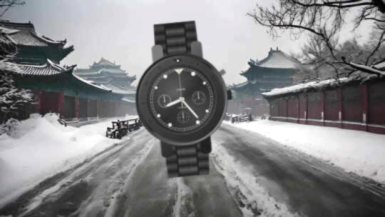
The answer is h=8 m=24
